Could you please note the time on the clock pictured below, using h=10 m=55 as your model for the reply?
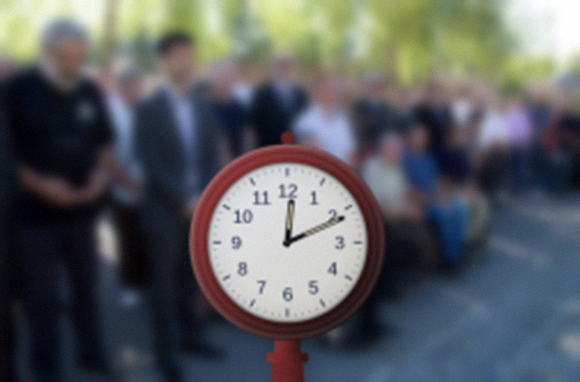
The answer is h=12 m=11
